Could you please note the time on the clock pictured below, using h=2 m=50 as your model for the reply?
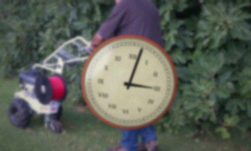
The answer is h=3 m=2
